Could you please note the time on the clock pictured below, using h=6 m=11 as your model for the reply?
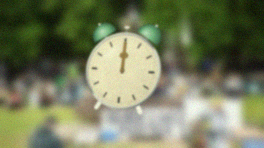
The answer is h=12 m=0
